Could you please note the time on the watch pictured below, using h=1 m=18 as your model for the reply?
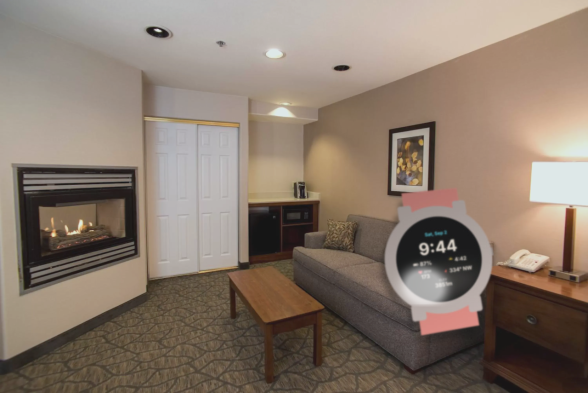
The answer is h=9 m=44
